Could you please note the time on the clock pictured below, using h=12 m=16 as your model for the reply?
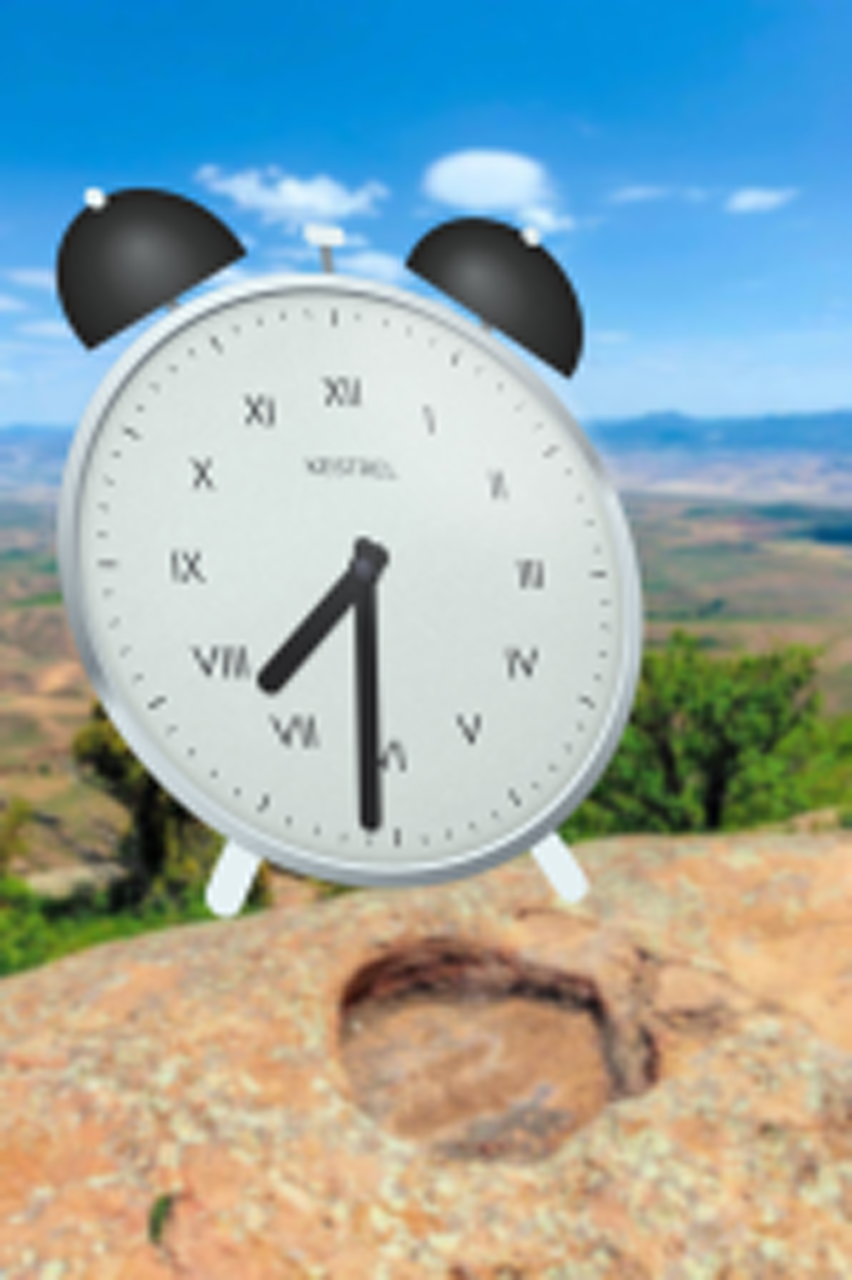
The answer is h=7 m=31
